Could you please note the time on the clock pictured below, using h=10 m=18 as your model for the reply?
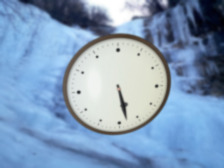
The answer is h=5 m=28
